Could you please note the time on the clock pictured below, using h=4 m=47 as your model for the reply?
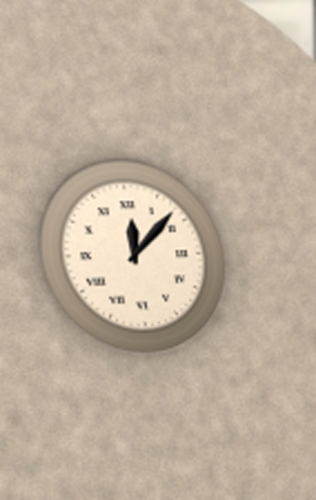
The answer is h=12 m=8
